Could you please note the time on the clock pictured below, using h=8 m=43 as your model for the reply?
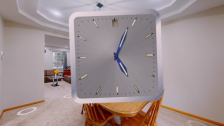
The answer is h=5 m=4
